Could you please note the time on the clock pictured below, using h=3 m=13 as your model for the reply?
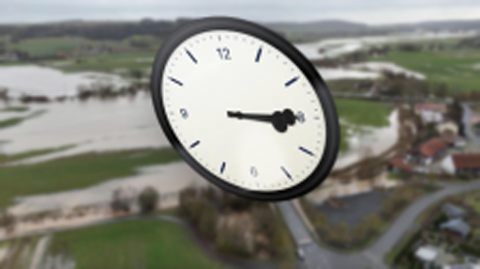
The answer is h=3 m=15
